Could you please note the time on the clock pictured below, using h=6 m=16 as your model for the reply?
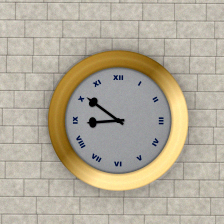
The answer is h=8 m=51
